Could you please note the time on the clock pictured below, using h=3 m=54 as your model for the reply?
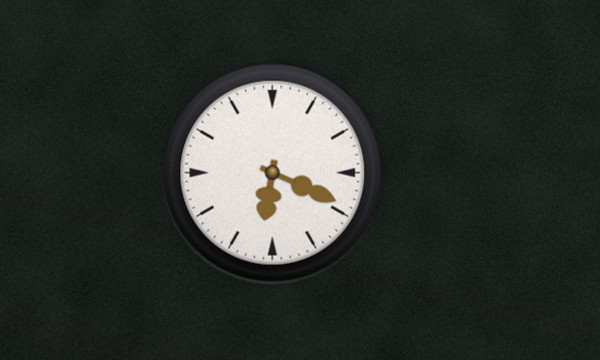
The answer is h=6 m=19
